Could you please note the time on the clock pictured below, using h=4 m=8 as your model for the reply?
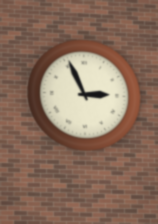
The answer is h=2 m=56
